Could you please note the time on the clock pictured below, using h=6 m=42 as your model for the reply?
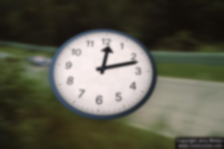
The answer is h=12 m=12
